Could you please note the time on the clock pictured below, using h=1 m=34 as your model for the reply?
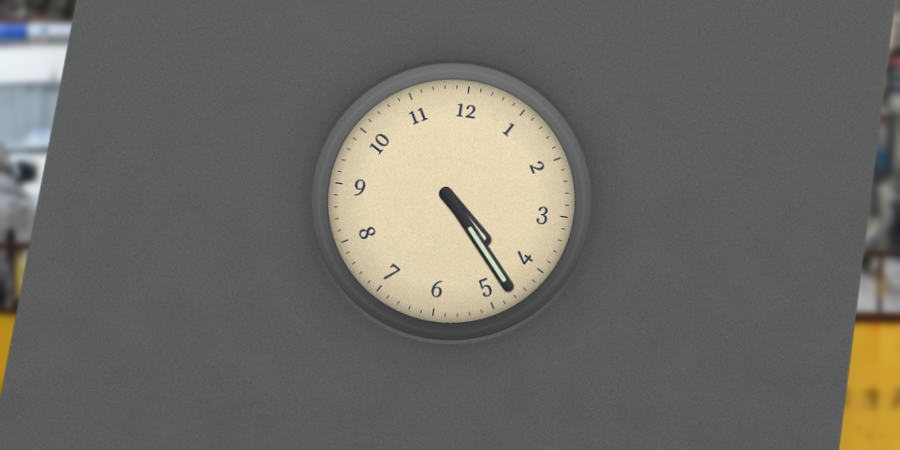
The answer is h=4 m=23
